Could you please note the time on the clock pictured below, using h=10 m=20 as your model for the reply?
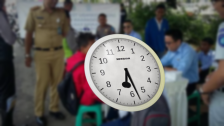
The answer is h=6 m=28
